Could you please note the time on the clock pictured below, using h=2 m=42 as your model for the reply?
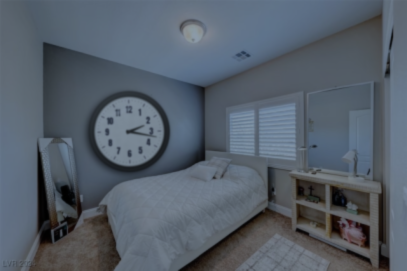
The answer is h=2 m=17
